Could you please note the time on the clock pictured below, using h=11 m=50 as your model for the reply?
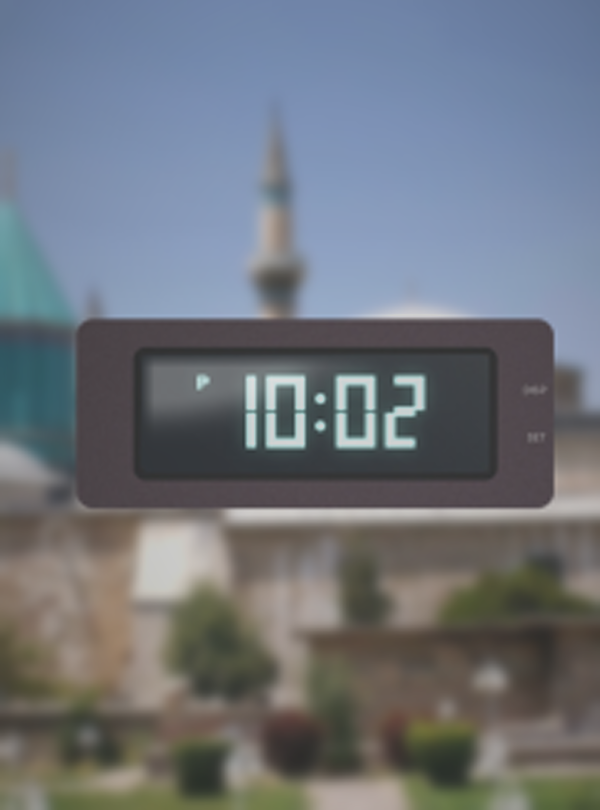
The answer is h=10 m=2
